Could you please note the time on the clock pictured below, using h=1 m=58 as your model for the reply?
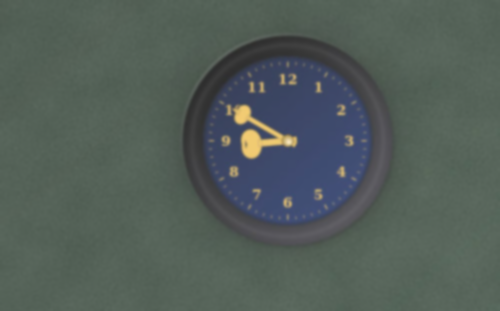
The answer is h=8 m=50
